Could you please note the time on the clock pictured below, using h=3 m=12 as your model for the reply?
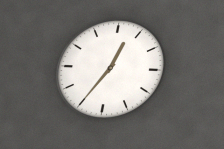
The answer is h=12 m=35
